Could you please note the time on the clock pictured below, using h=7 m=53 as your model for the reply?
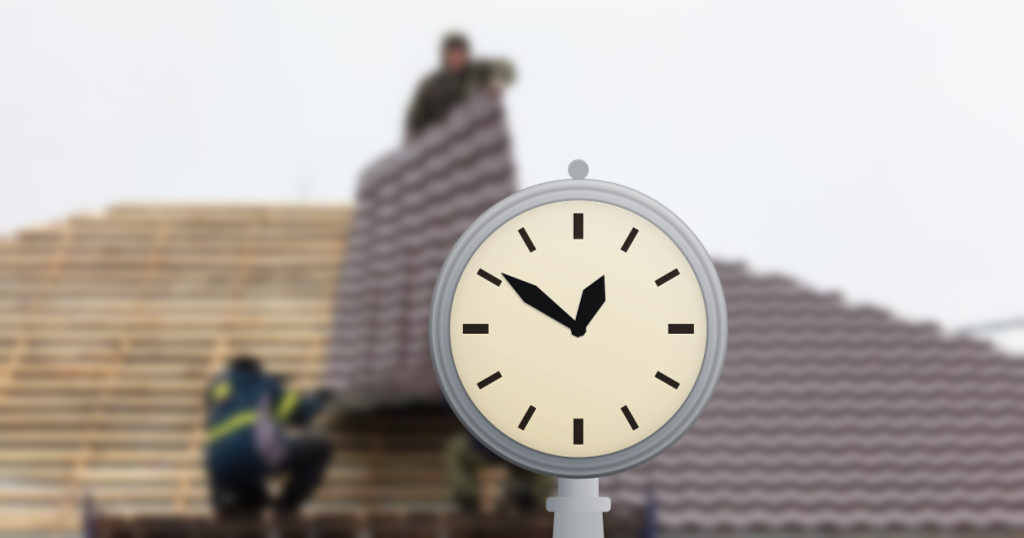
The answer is h=12 m=51
